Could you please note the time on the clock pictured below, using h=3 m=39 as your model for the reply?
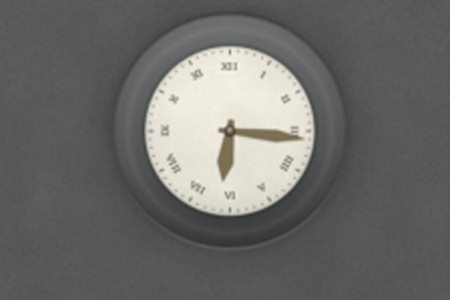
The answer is h=6 m=16
